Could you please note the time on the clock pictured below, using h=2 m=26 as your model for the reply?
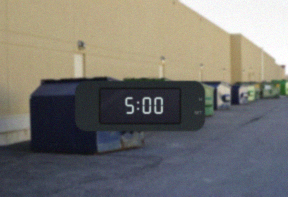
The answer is h=5 m=0
